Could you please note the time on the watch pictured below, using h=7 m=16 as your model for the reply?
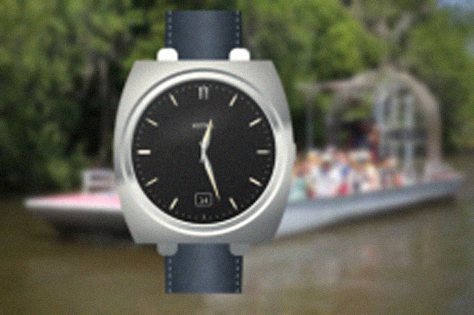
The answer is h=12 m=27
